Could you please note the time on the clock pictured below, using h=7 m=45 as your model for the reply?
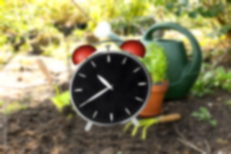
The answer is h=10 m=40
